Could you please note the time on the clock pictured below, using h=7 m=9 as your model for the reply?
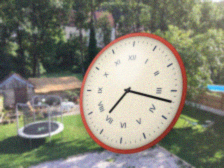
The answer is h=7 m=17
